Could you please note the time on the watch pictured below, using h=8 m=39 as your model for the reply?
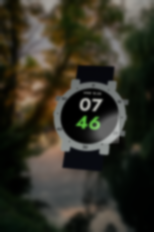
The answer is h=7 m=46
